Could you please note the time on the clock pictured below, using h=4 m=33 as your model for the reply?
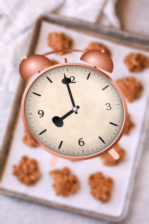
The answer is h=7 m=59
